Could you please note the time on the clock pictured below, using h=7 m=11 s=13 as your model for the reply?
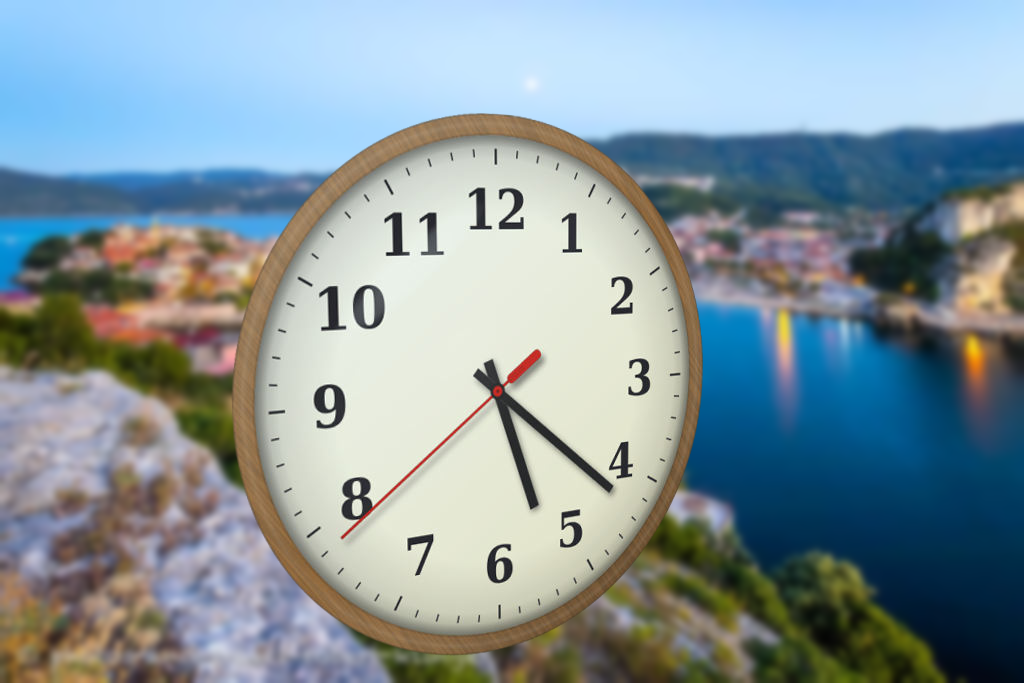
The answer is h=5 m=21 s=39
